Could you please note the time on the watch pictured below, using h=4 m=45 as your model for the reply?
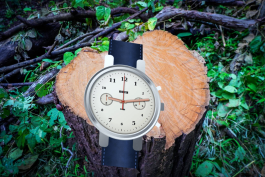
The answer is h=9 m=13
